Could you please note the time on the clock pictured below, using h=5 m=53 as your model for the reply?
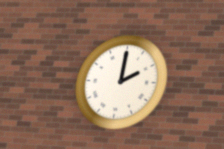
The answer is h=2 m=0
